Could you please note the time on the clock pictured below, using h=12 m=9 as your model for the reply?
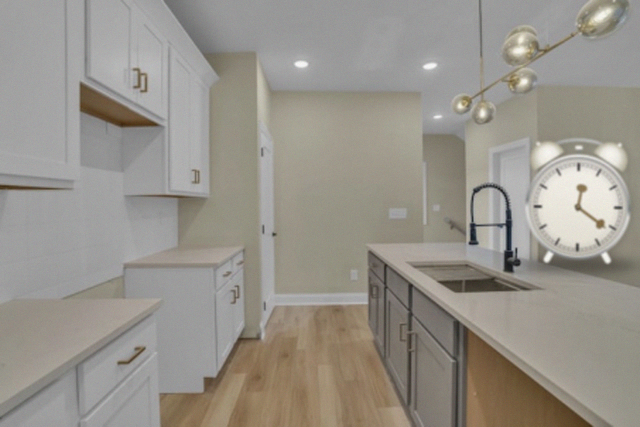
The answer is h=12 m=21
